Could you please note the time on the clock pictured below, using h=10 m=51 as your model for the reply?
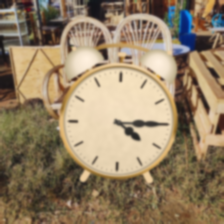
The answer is h=4 m=15
